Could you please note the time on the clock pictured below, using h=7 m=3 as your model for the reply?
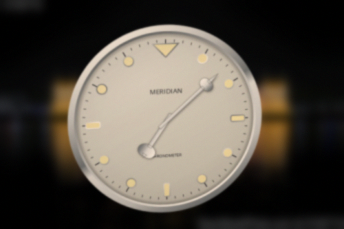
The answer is h=7 m=8
